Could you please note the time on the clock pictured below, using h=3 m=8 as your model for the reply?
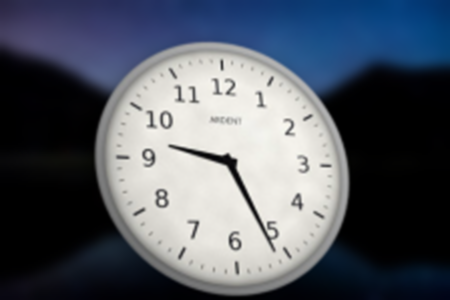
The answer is h=9 m=26
